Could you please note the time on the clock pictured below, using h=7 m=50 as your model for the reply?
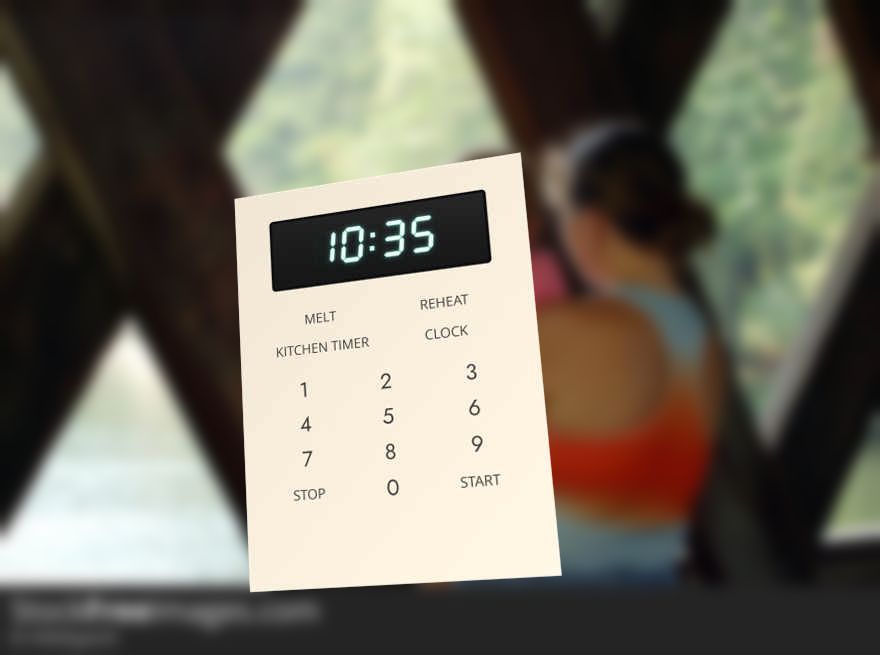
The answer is h=10 m=35
